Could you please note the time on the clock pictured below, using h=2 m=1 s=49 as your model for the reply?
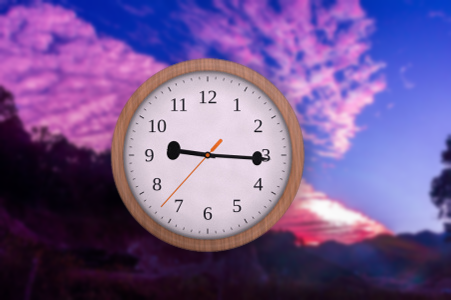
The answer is h=9 m=15 s=37
